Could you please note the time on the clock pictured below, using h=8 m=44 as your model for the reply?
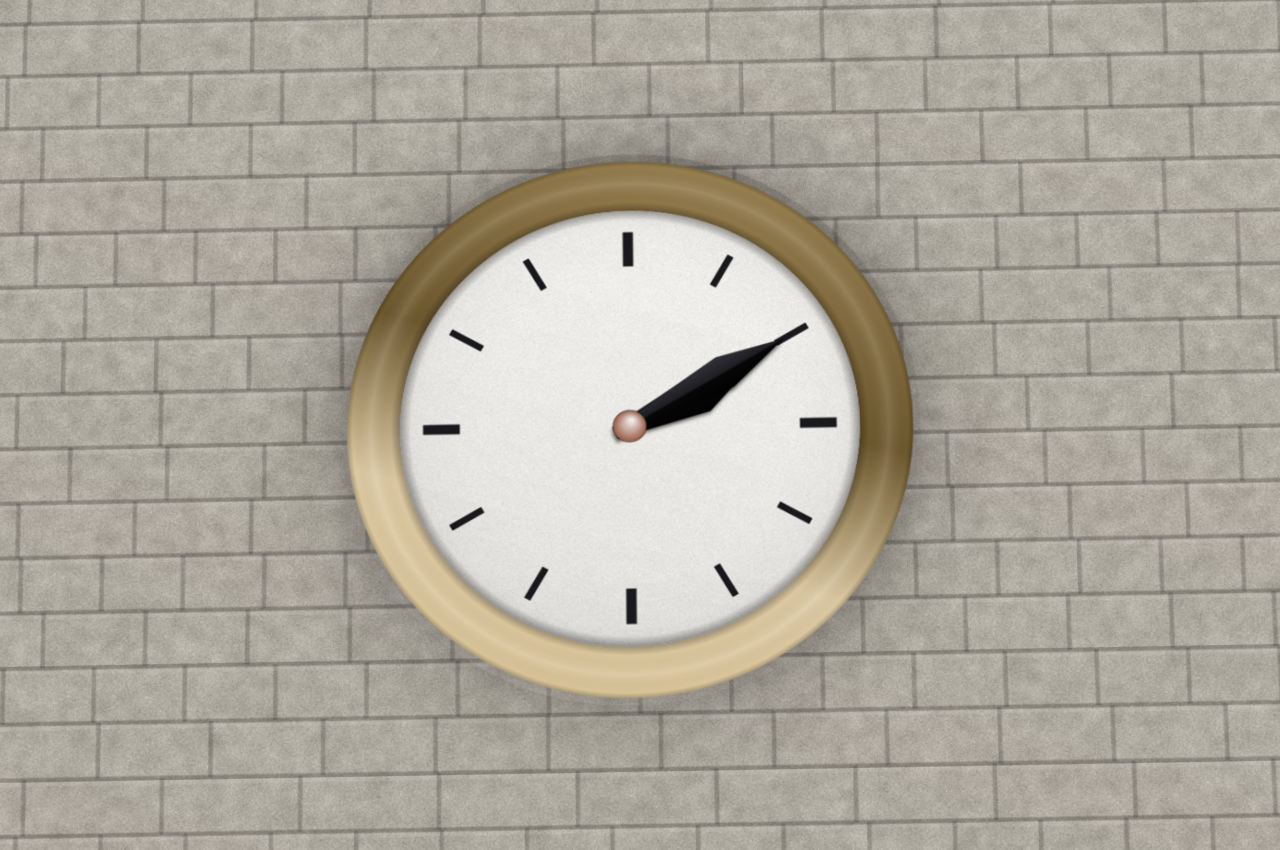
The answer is h=2 m=10
